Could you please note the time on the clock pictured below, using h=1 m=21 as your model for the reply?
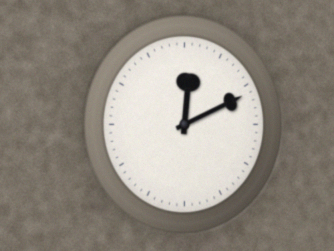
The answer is h=12 m=11
